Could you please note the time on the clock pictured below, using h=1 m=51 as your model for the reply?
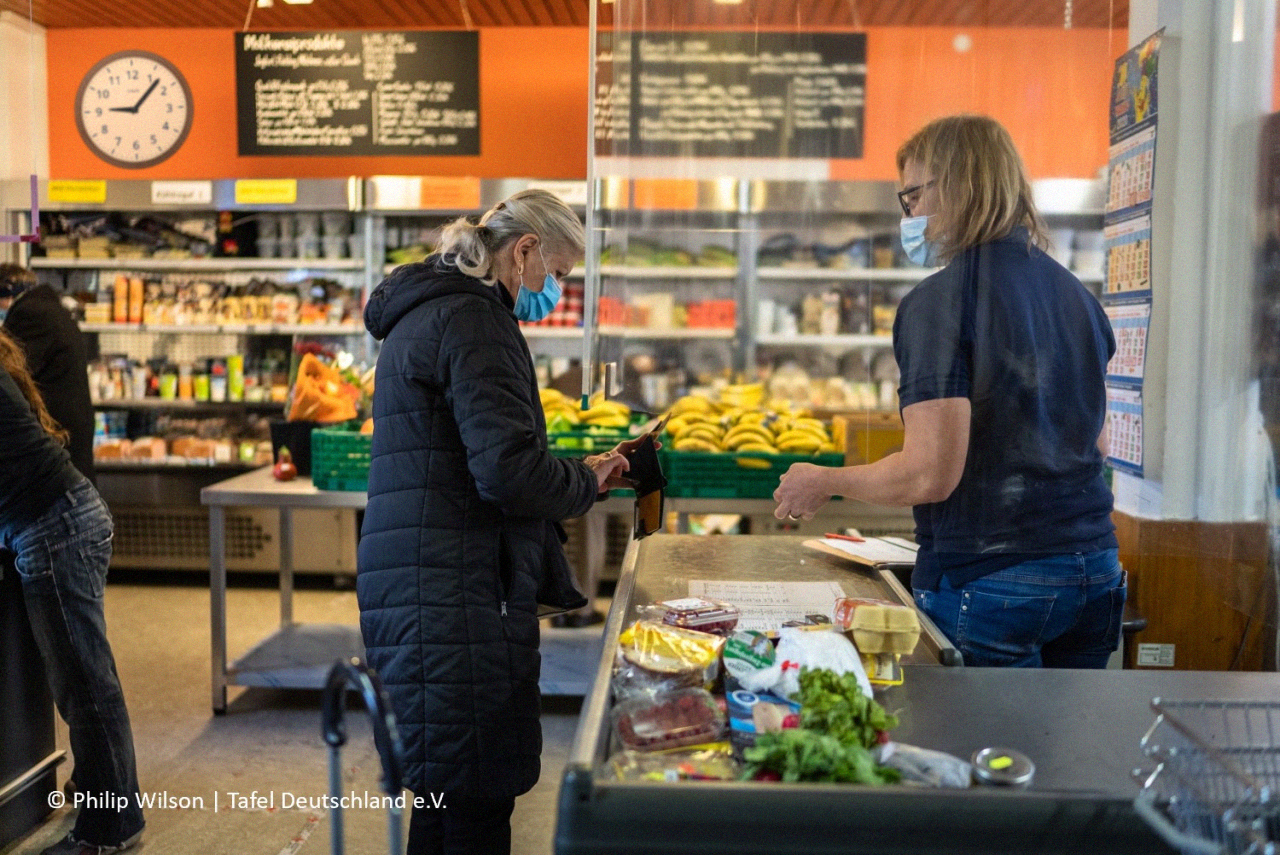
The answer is h=9 m=7
